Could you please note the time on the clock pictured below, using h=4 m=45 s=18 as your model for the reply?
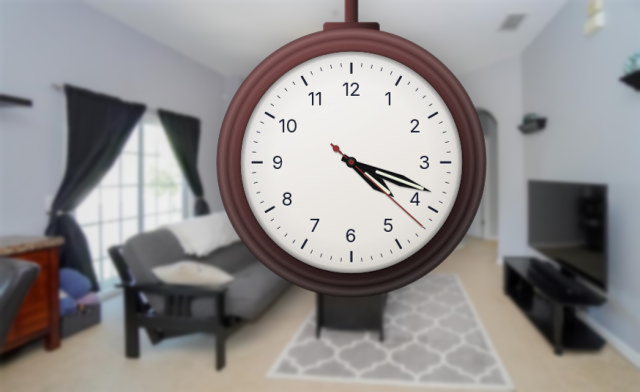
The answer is h=4 m=18 s=22
